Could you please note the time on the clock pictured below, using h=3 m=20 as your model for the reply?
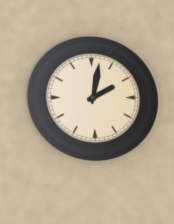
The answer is h=2 m=2
